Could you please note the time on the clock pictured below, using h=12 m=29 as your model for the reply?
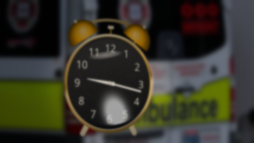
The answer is h=9 m=17
